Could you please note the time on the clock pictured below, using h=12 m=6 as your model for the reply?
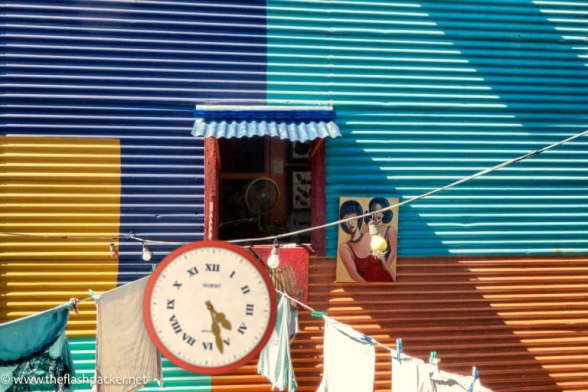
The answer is h=4 m=27
